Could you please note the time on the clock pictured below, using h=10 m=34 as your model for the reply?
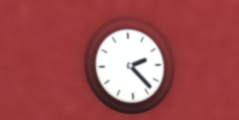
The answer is h=2 m=23
